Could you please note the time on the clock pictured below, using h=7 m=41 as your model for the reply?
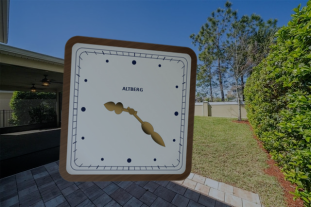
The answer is h=9 m=22
